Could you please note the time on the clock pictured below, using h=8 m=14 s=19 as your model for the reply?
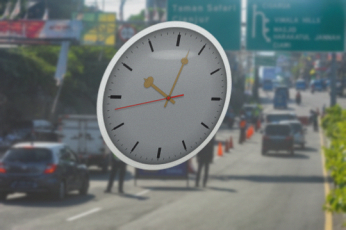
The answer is h=10 m=2 s=43
